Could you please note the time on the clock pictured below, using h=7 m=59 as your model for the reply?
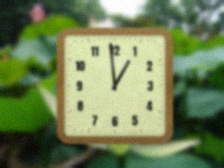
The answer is h=12 m=59
